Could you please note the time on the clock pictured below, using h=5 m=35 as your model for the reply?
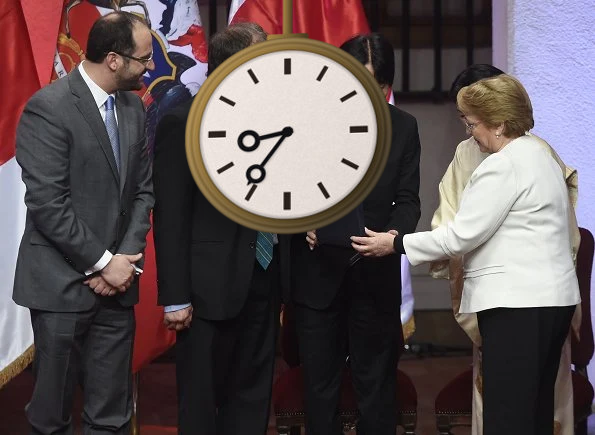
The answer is h=8 m=36
